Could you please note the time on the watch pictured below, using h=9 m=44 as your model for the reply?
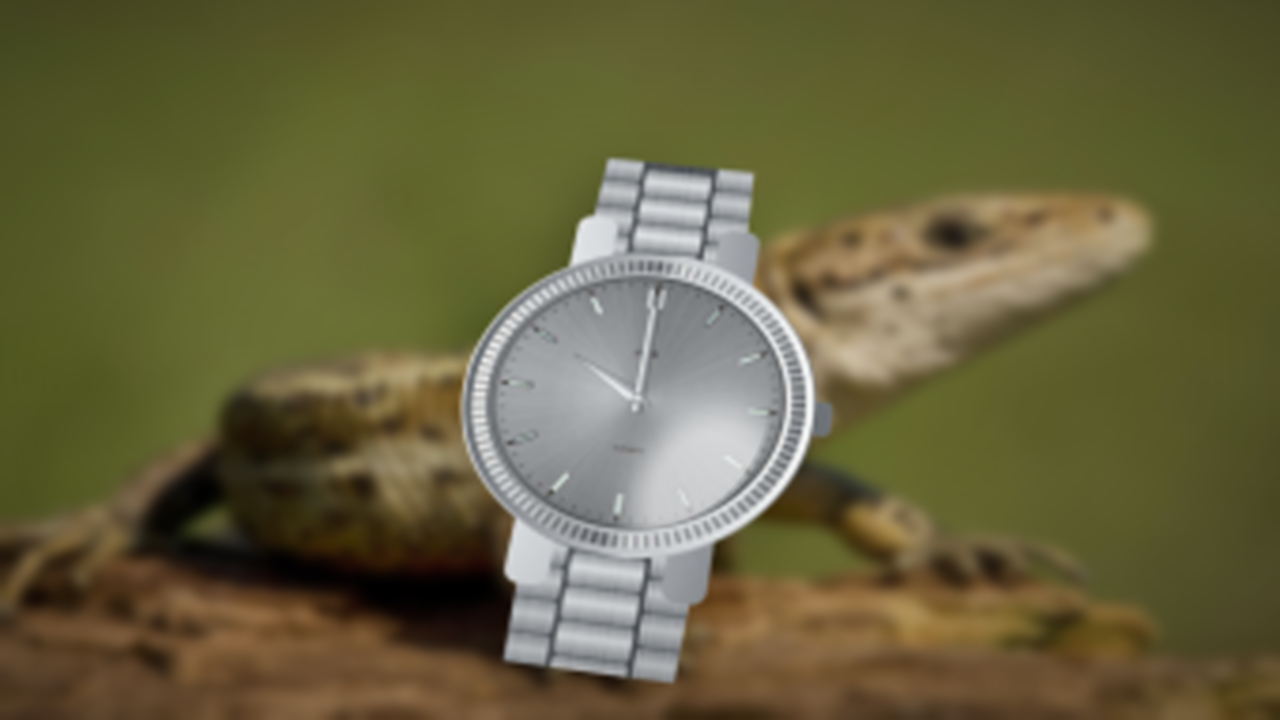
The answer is h=10 m=0
